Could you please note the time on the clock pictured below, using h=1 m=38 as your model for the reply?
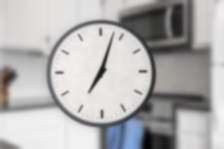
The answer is h=7 m=3
